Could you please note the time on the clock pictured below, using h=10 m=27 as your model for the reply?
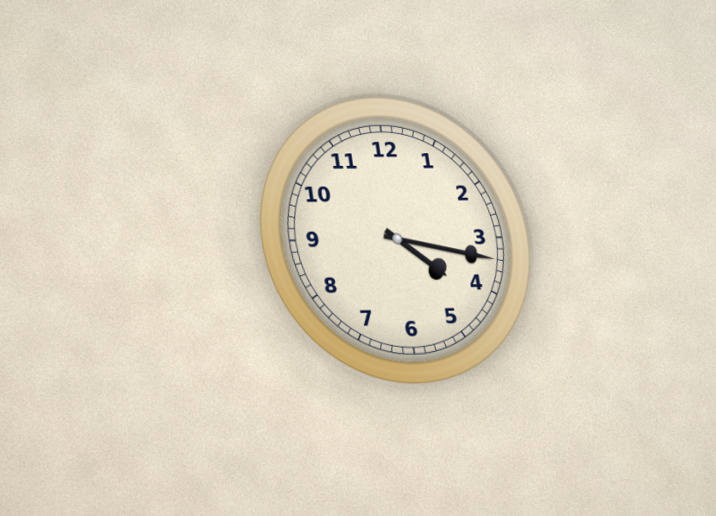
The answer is h=4 m=17
